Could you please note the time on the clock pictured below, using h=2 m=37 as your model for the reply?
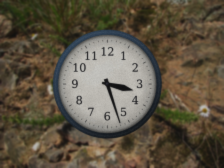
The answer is h=3 m=27
